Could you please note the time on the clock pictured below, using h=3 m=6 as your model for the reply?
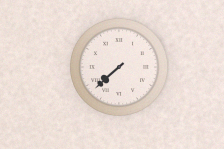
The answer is h=7 m=38
